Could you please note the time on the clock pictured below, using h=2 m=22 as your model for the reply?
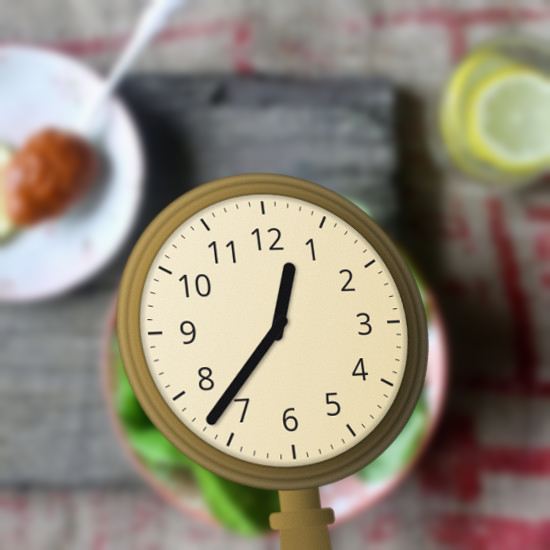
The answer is h=12 m=37
